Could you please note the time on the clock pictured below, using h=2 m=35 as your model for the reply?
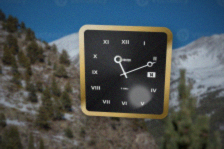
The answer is h=11 m=11
